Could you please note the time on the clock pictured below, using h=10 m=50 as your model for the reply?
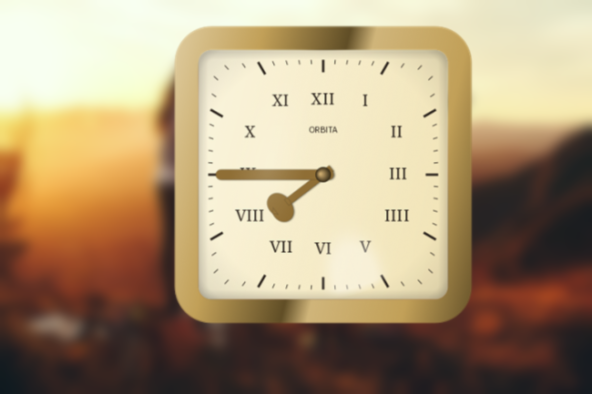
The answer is h=7 m=45
